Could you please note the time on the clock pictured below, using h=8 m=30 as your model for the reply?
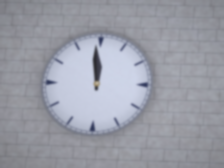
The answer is h=11 m=59
